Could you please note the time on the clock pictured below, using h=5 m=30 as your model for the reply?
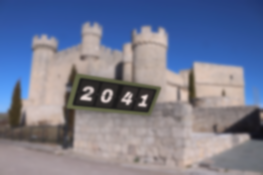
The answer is h=20 m=41
